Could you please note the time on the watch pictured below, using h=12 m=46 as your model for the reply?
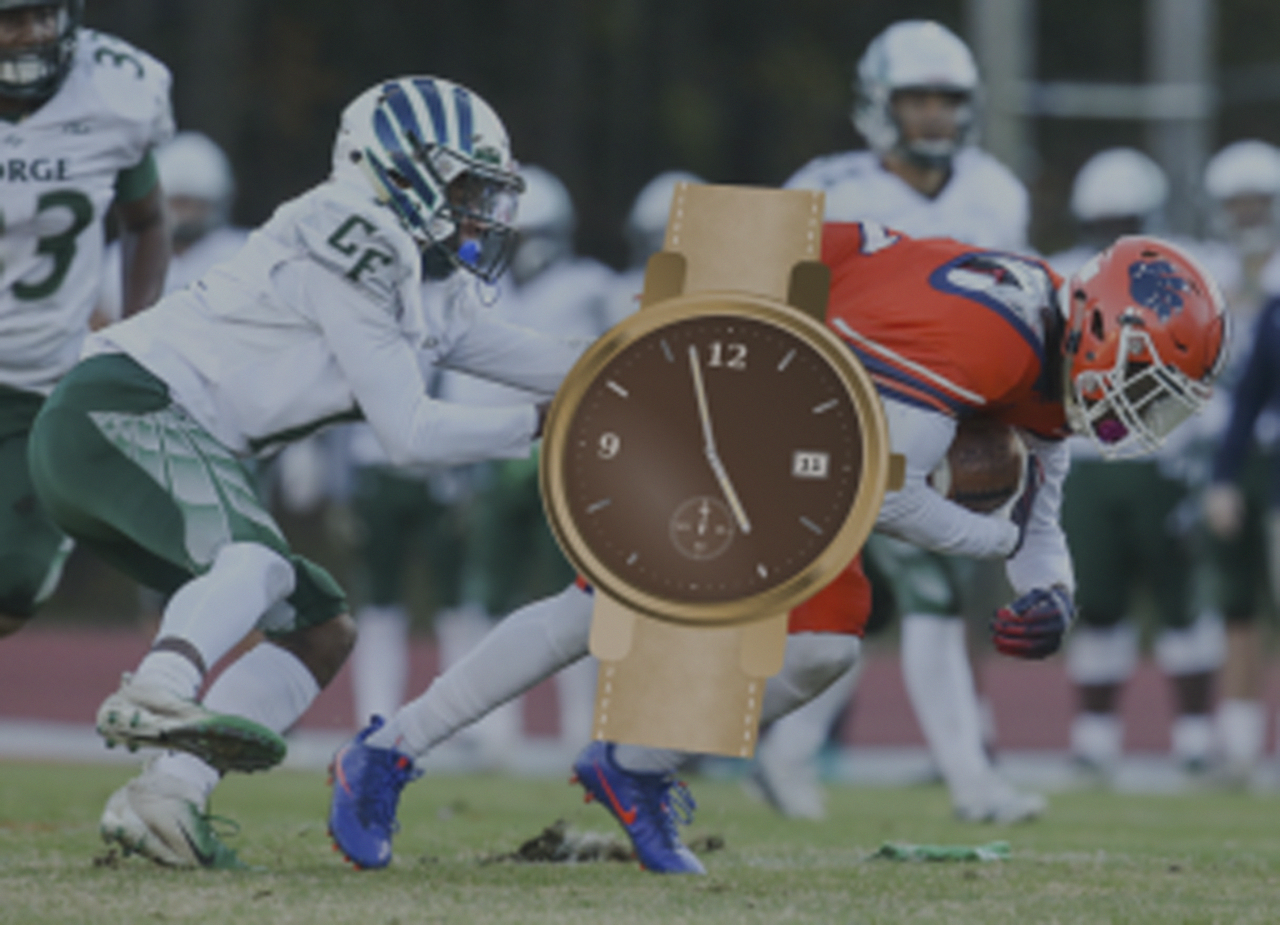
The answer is h=4 m=57
